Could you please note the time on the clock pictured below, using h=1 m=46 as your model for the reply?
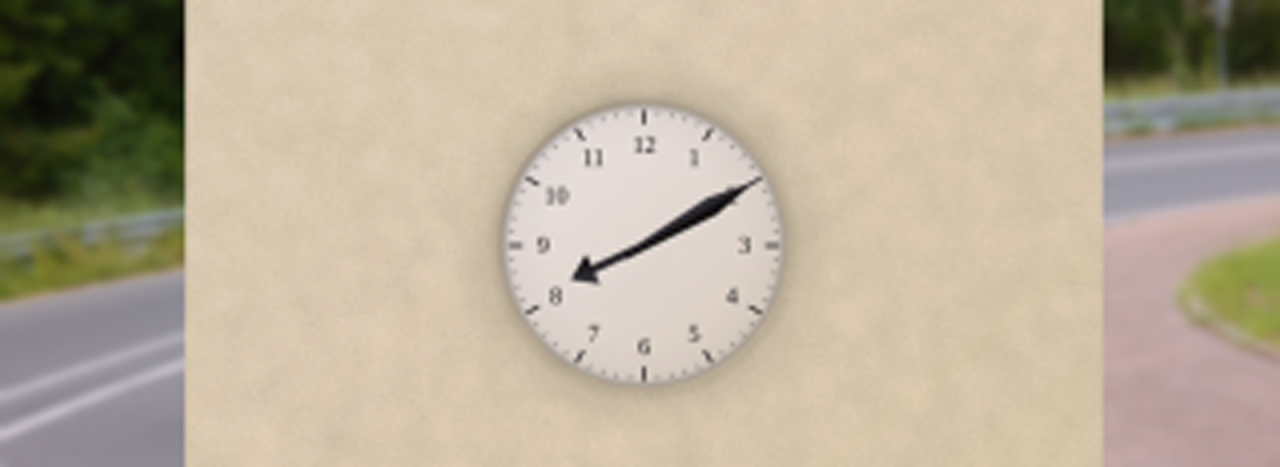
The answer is h=8 m=10
